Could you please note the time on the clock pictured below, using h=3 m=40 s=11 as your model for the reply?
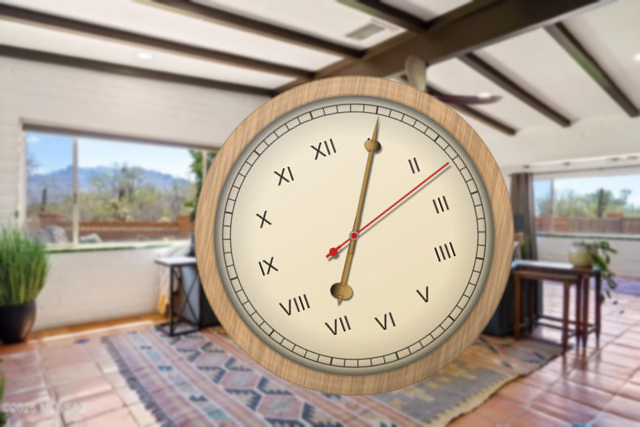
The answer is h=7 m=5 s=12
